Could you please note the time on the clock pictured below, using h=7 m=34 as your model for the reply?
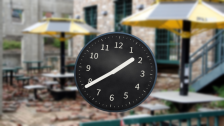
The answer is h=1 m=39
